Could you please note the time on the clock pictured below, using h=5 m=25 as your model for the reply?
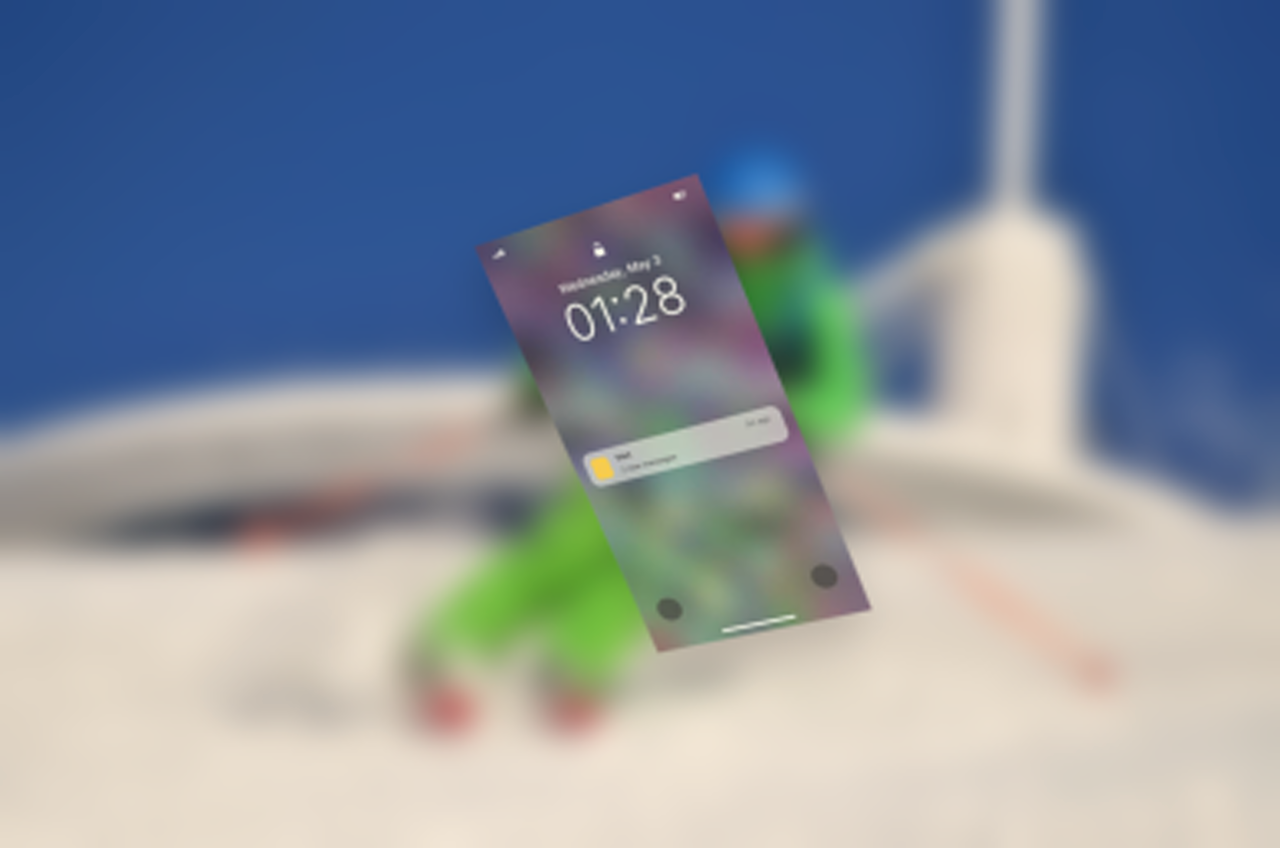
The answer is h=1 m=28
